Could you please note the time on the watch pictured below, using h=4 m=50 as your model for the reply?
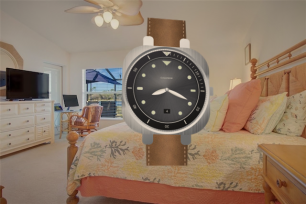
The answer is h=8 m=19
